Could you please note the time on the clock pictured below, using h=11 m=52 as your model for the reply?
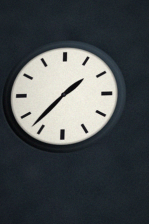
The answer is h=1 m=37
